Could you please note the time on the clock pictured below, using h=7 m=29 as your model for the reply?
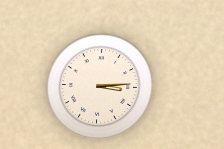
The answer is h=3 m=14
